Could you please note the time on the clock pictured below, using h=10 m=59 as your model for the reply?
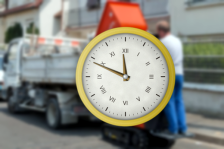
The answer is h=11 m=49
